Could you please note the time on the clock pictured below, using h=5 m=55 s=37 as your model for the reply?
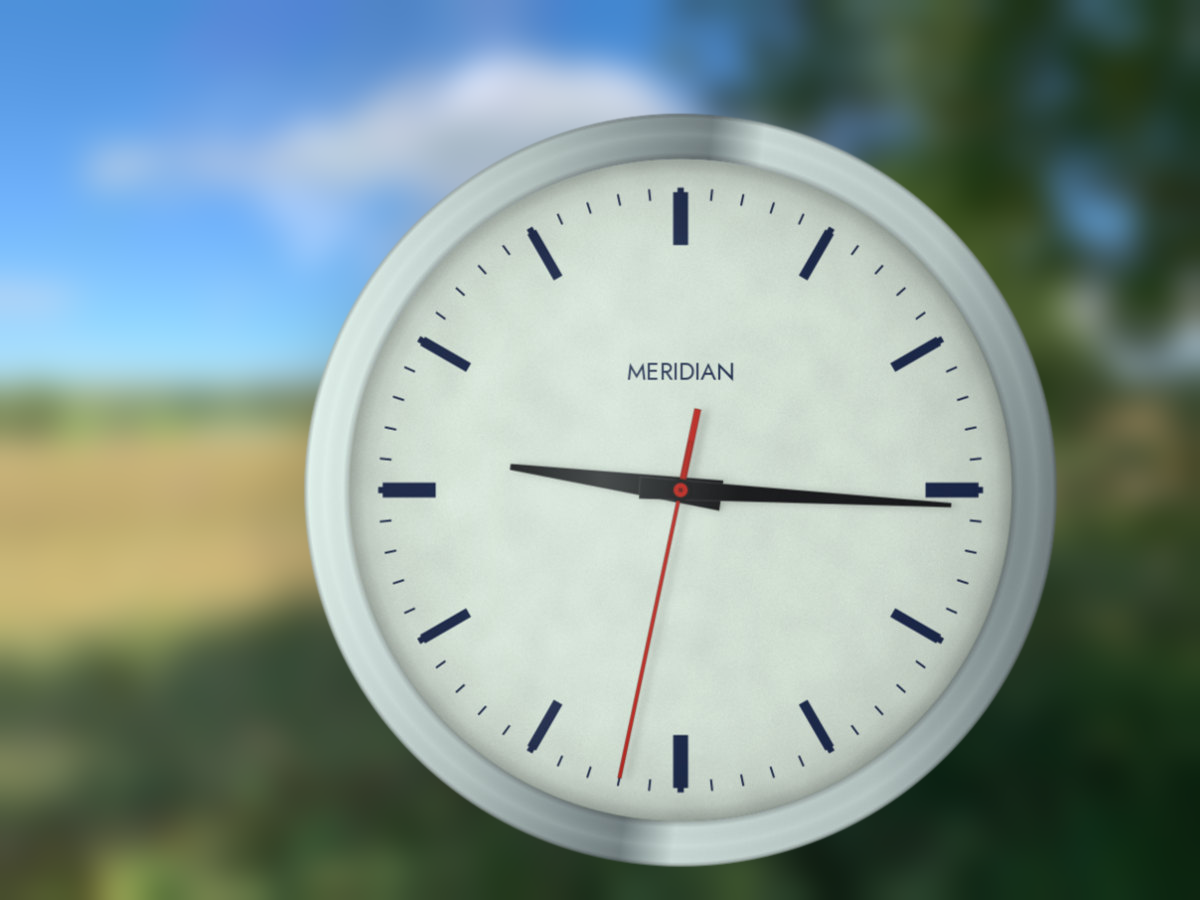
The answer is h=9 m=15 s=32
